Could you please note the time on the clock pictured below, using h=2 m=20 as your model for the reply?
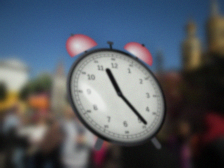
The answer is h=11 m=24
